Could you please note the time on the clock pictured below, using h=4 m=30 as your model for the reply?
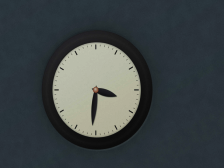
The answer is h=3 m=31
